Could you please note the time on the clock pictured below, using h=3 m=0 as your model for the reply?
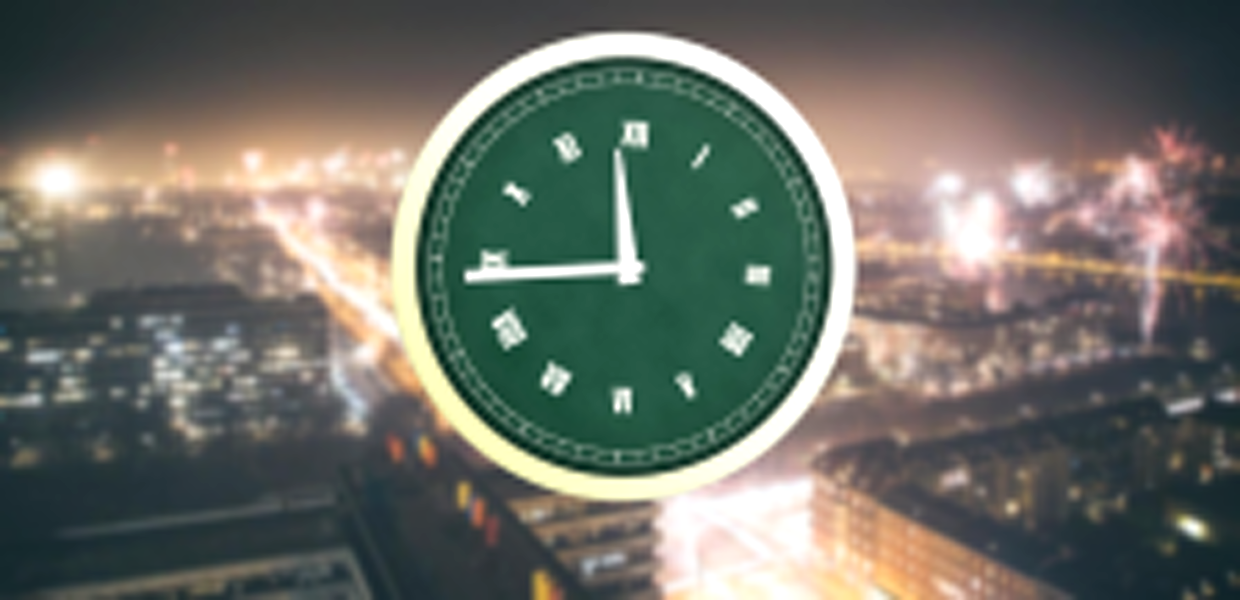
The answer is h=11 m=44
